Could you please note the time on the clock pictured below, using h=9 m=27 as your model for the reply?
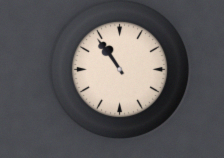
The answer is h=10 m=54
